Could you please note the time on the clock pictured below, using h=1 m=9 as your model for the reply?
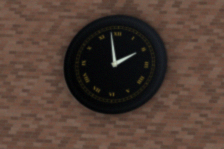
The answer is h=1 m=58
